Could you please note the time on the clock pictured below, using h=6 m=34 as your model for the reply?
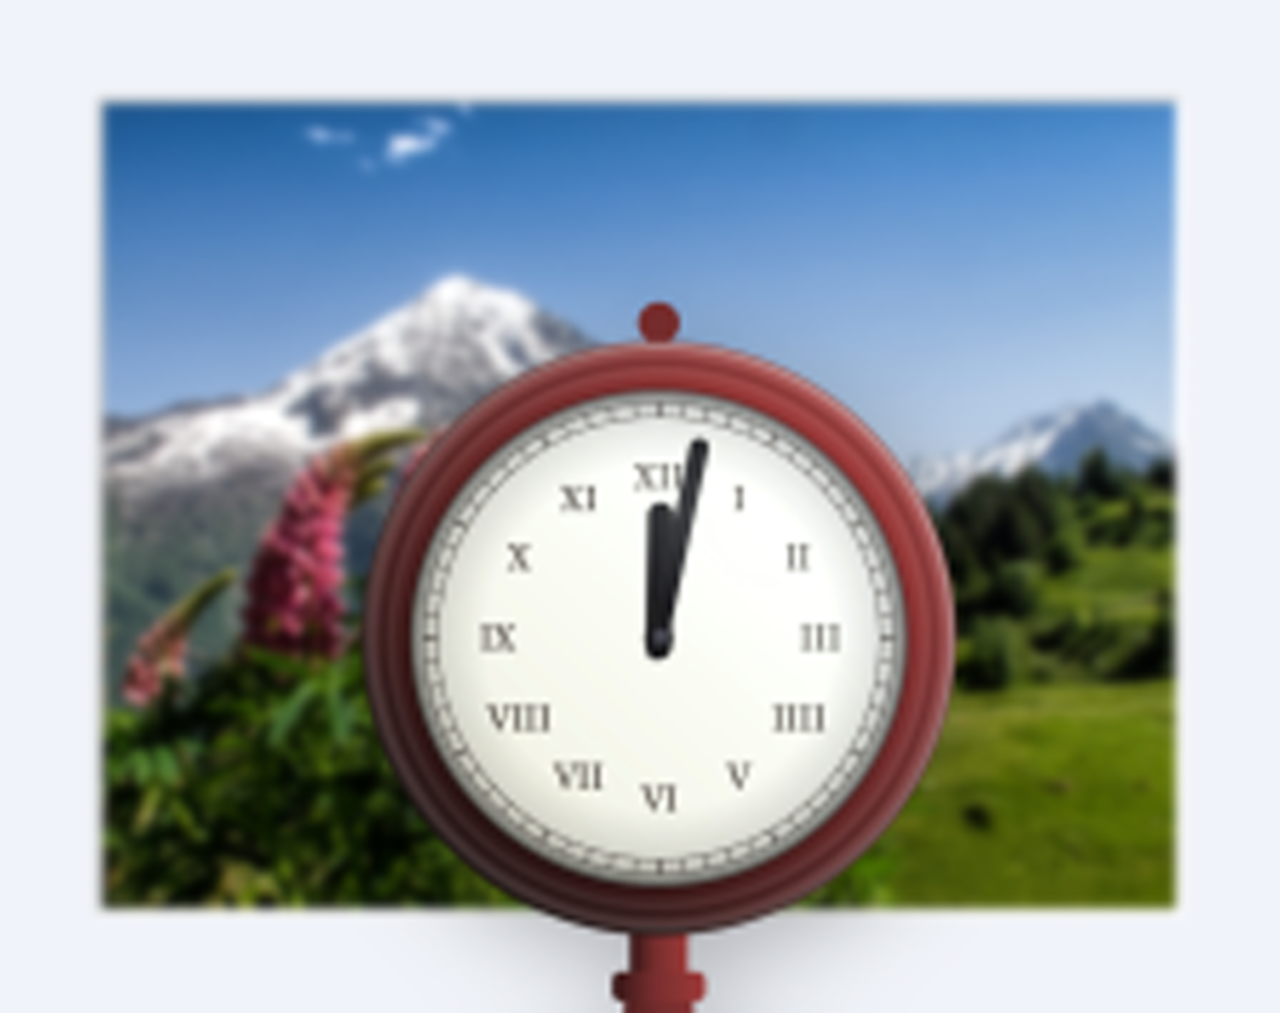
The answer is h=12 m=2
